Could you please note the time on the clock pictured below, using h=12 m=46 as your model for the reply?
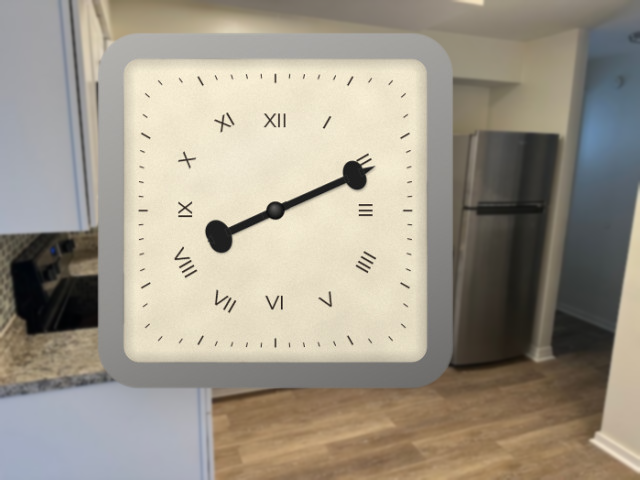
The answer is h=8 m=11
